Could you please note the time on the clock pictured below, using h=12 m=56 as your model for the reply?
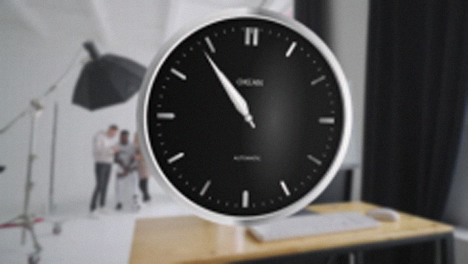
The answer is h=10 m=54
